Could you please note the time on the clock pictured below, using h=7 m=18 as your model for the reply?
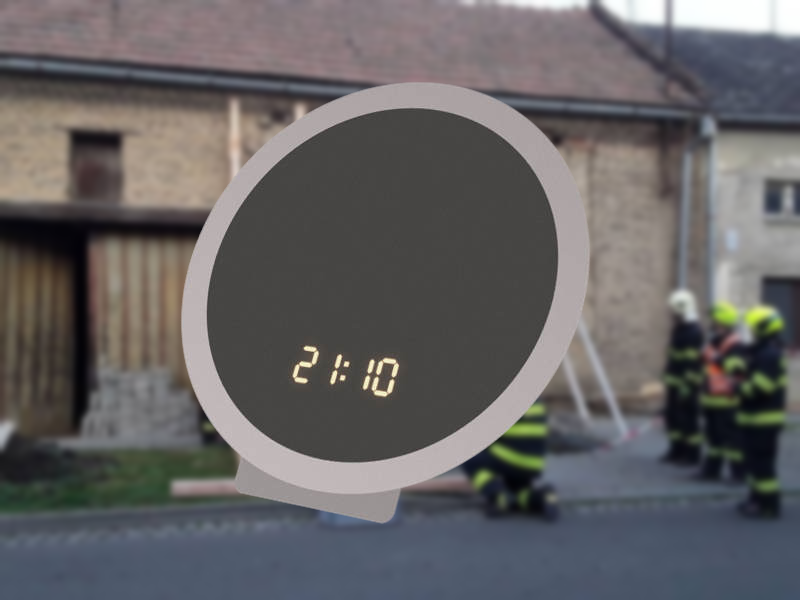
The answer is h=21 m=10
